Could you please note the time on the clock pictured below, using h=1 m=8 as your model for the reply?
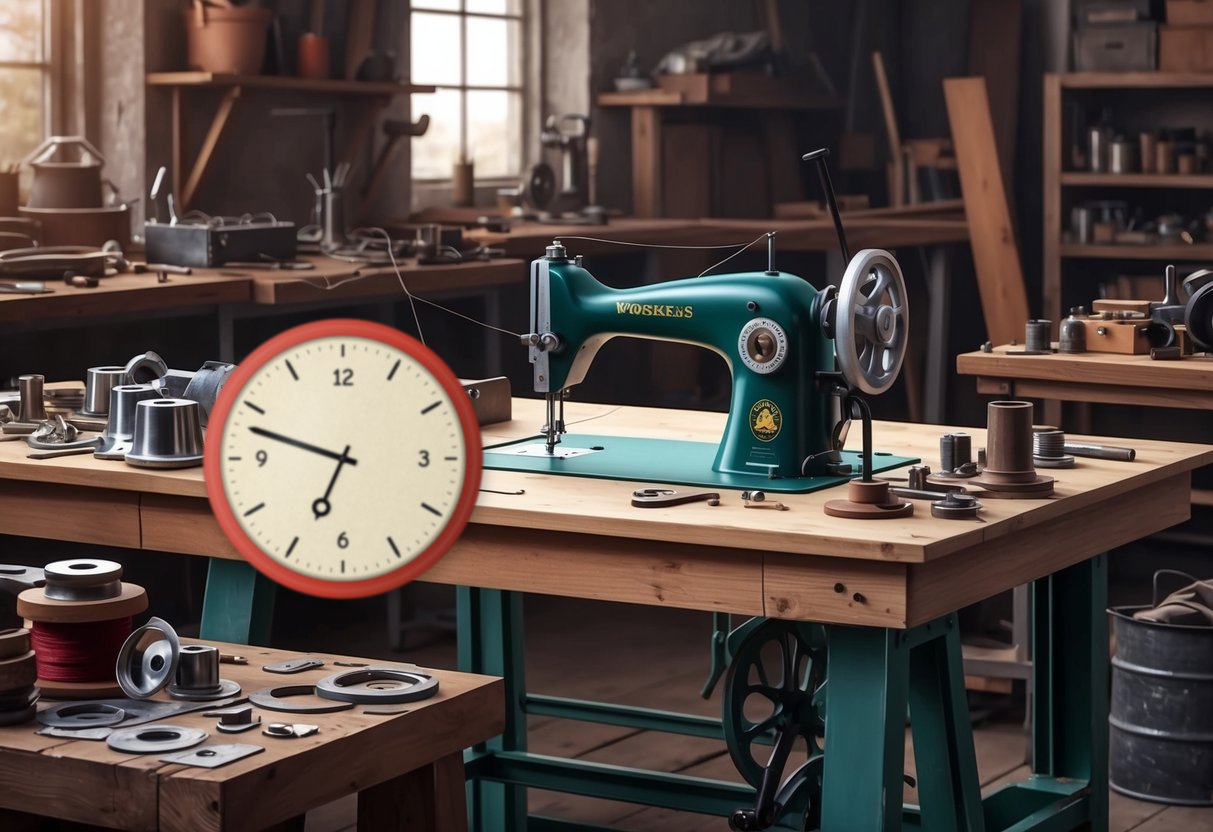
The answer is h=6 m=48
